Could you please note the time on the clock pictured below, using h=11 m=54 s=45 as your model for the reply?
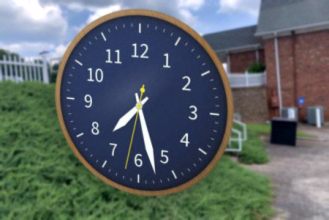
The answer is h=7 m=27 s=32
